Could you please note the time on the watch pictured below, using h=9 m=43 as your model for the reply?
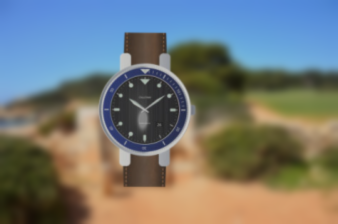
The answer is h=10 m=9
